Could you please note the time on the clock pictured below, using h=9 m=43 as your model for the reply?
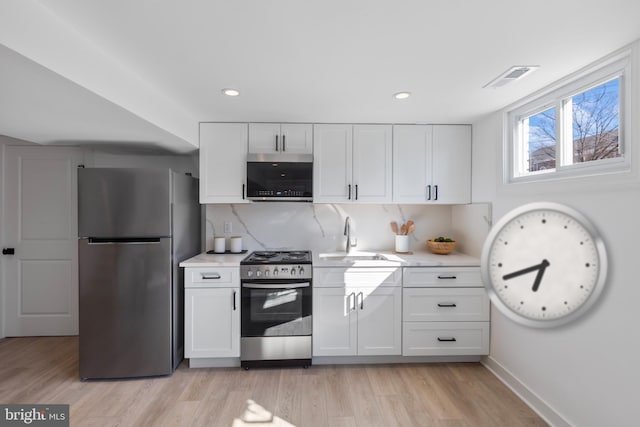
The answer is h=6 m=42
